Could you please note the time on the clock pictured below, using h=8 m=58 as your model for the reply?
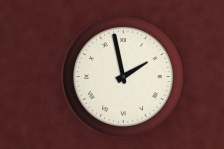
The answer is h=1 m=58
